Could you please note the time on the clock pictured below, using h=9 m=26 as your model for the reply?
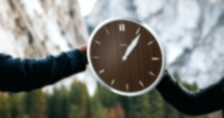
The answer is h=1 m=6
